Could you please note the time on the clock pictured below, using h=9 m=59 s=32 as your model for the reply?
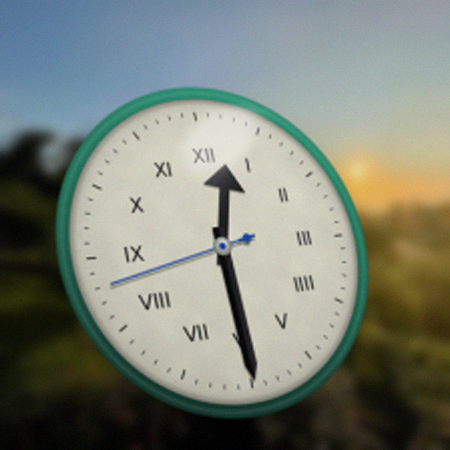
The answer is h=12 m=29 s=43
